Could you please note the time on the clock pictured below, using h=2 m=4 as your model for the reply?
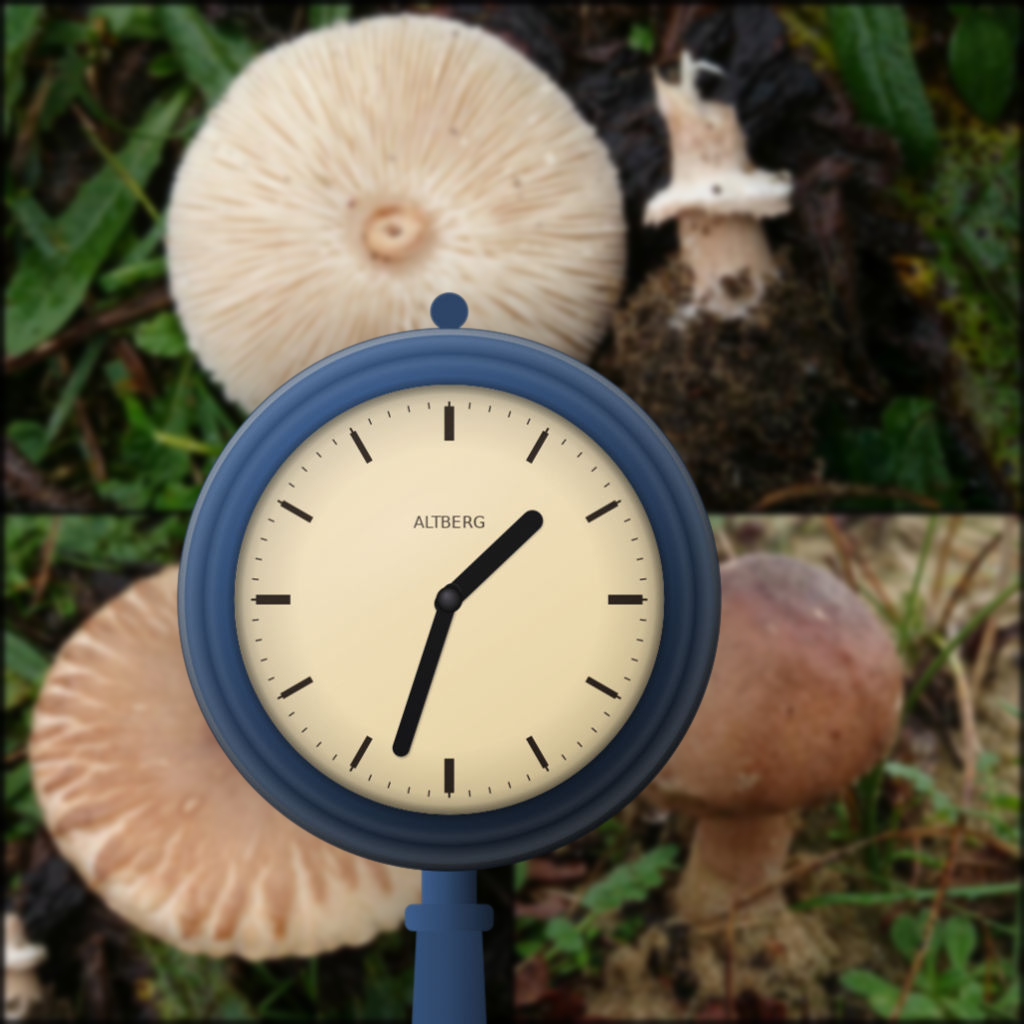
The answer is h=1 m=33
